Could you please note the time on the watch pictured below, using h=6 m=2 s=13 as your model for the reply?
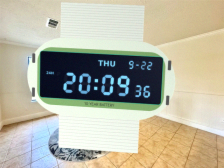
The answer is h=20 m=9 s=36
